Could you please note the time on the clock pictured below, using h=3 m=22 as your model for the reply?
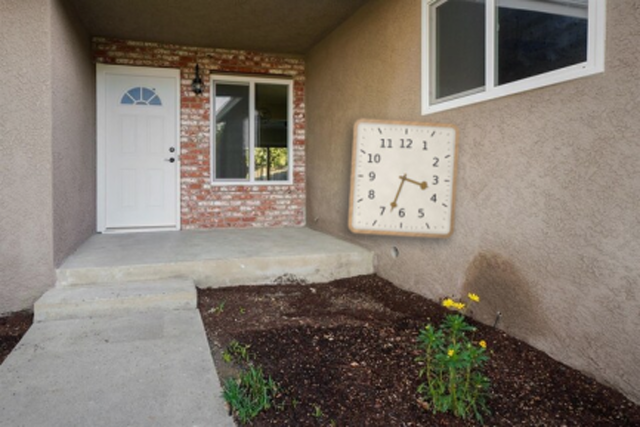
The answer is h=3 m=33
